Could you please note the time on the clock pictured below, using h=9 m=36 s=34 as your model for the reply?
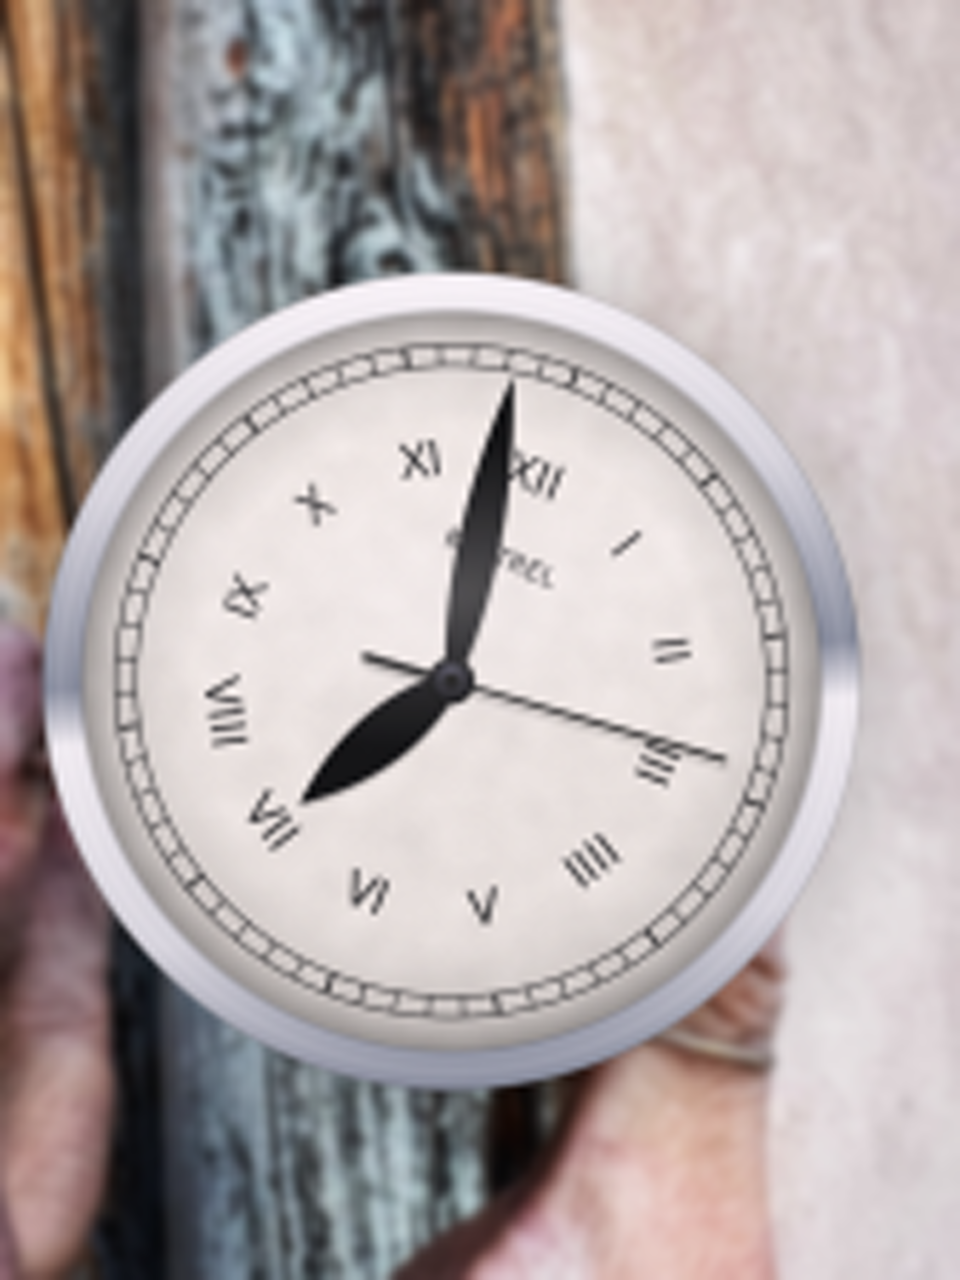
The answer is h=6 m=58 s=14
